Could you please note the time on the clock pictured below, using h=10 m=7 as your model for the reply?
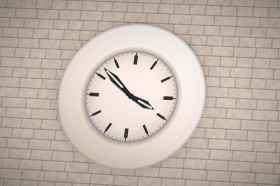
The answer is h=3 m=52
